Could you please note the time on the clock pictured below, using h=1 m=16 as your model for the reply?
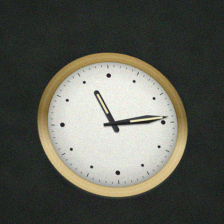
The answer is h=11 m=14
